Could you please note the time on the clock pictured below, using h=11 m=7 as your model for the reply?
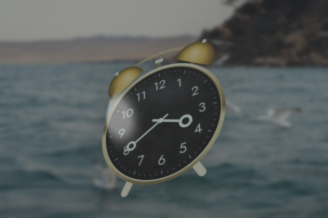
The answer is h=3 m=40
